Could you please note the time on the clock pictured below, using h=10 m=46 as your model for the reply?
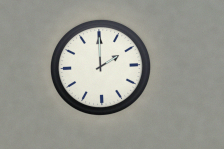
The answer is h=2 m=0
